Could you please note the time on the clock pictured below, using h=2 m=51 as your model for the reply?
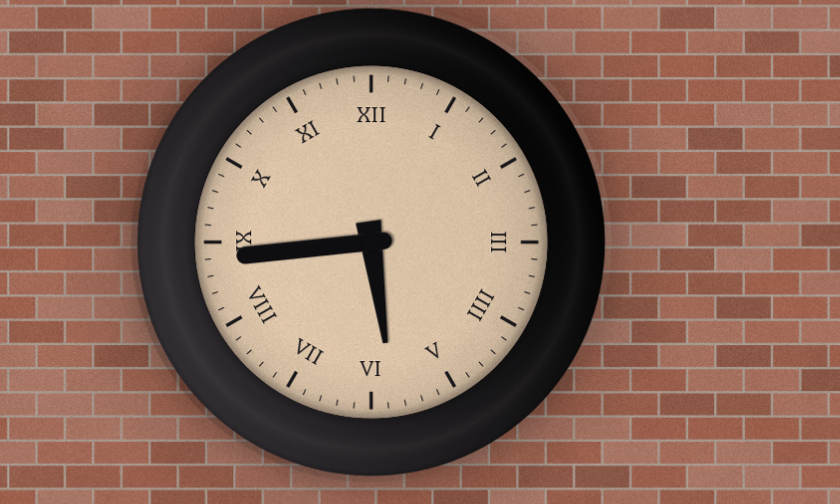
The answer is h=5 m=44
